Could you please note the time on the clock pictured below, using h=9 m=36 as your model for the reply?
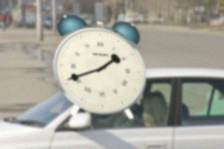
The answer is h=1 m=41
